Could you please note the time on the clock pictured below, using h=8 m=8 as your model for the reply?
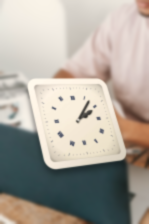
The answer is h=2 m=7
